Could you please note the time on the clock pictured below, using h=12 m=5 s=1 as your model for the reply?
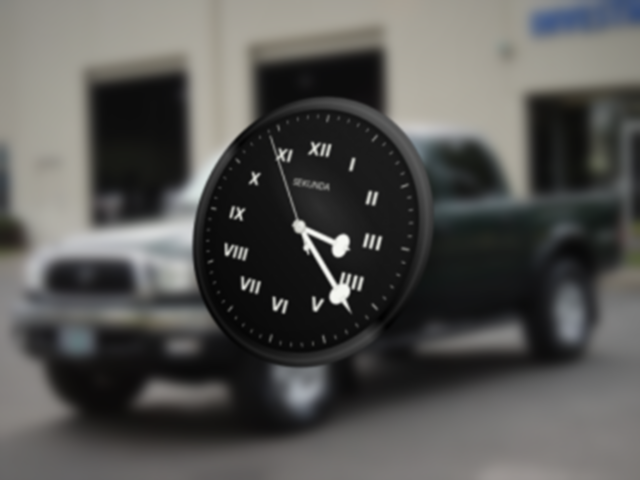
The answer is h=3 m=21 s=54
